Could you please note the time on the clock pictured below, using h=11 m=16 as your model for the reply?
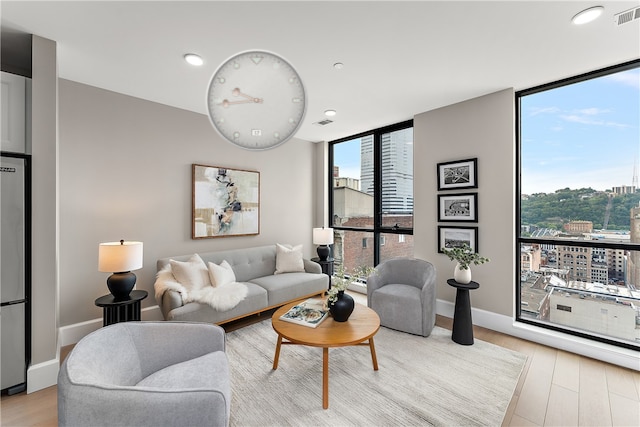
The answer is h=9 m=44
